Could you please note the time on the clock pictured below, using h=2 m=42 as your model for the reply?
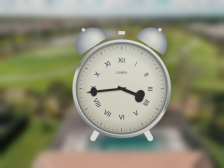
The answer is h=3 m=44
